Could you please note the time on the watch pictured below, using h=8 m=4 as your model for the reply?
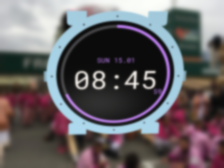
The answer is h=8 m=45
